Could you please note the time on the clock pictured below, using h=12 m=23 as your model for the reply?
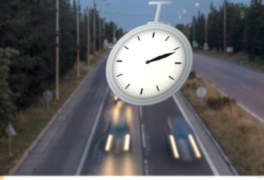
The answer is h=2 m=11
